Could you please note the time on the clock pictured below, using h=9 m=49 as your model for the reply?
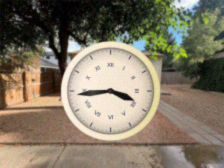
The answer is h=3 m=44
